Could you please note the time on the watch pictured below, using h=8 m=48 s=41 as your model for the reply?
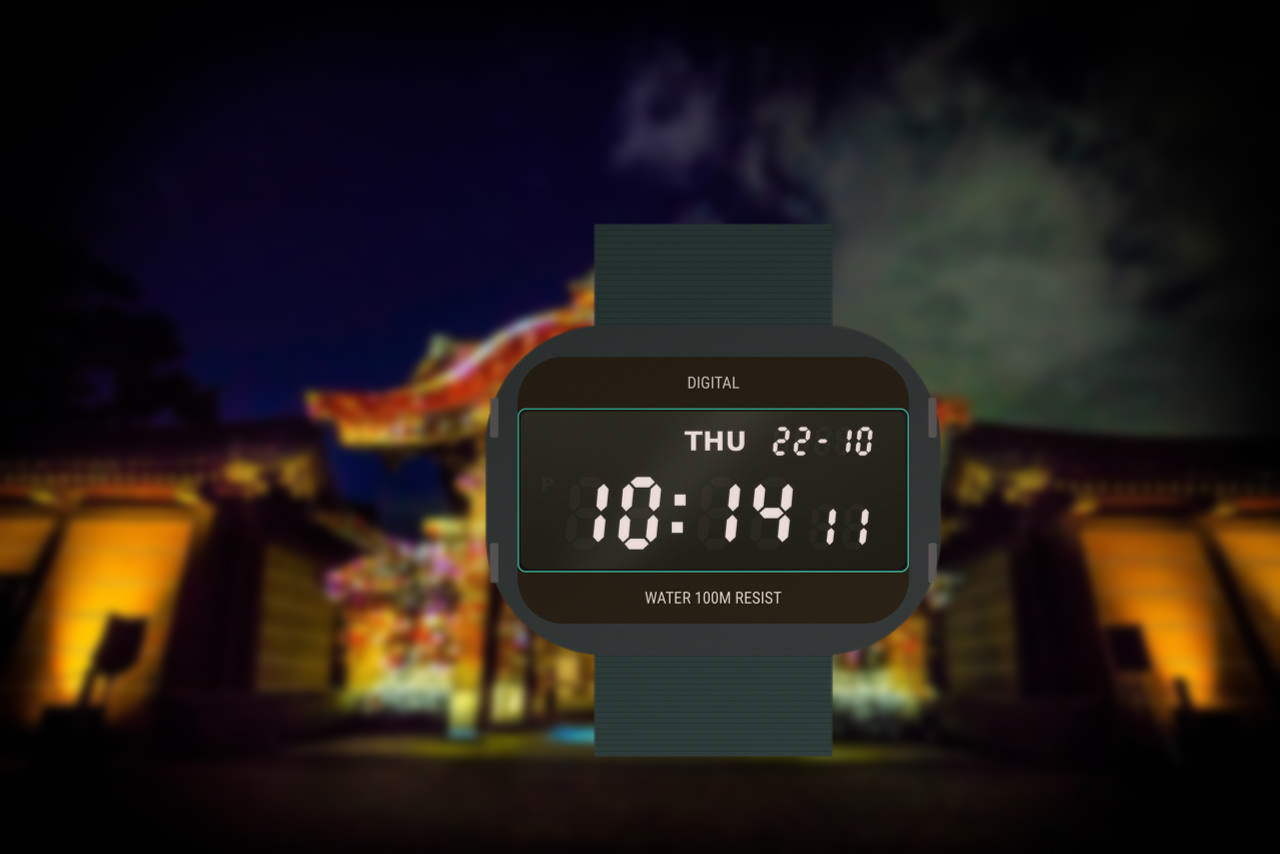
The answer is h=10 m=14 s=11
